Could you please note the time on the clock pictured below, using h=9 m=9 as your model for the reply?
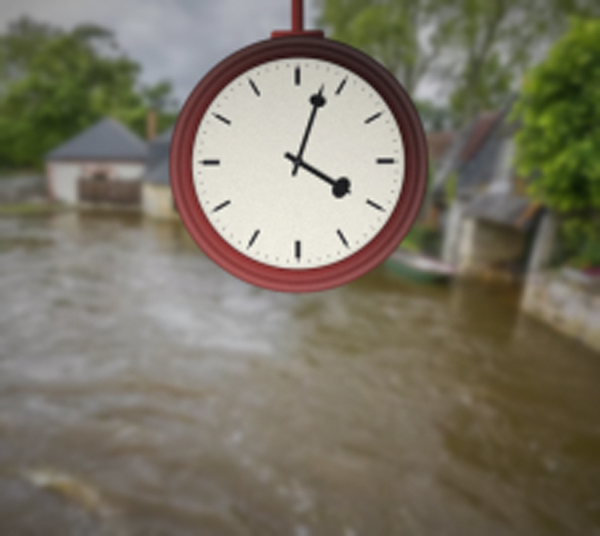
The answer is h=4 m=3
